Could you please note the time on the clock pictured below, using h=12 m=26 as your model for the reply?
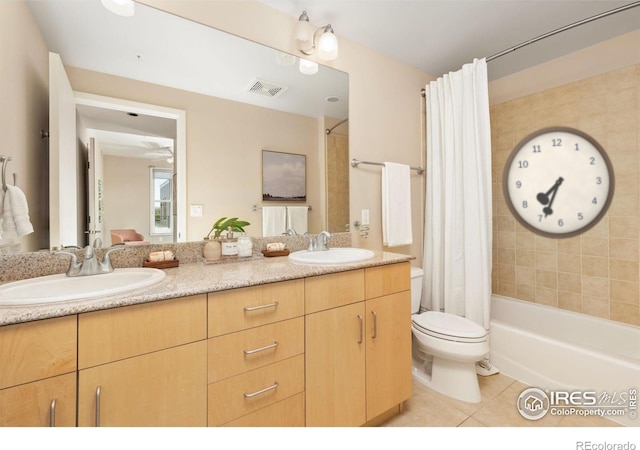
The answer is h=7 m=34
